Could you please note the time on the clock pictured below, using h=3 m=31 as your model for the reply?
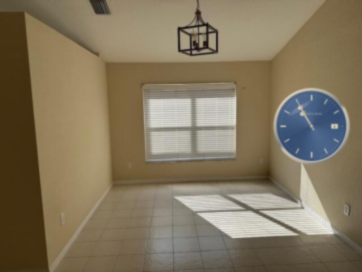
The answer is h=10 m=55
